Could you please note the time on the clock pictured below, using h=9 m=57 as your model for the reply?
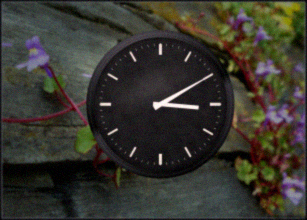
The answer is h=3 m=10
